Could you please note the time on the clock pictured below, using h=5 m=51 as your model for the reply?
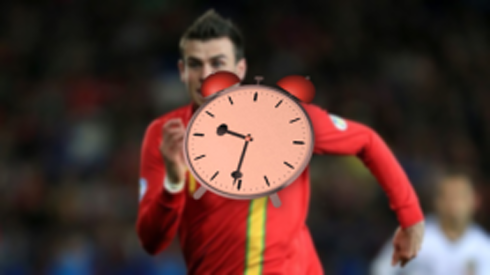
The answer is h=9 m=31
